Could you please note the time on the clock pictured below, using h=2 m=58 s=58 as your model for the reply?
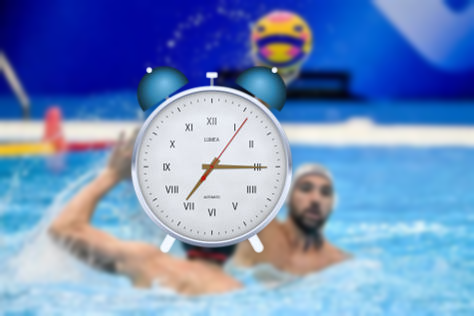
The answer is h=7 m=15 s=6
